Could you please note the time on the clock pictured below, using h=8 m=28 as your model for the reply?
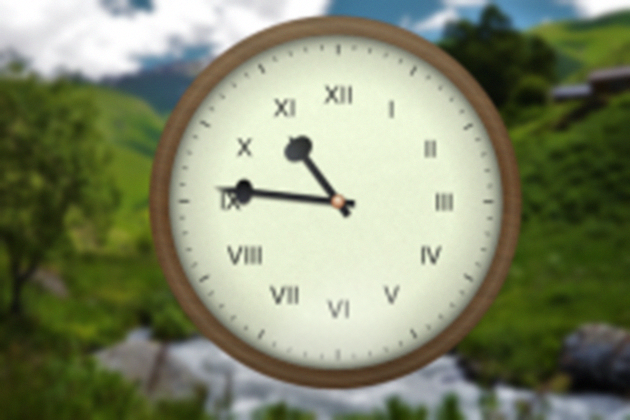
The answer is h=10 m=46
